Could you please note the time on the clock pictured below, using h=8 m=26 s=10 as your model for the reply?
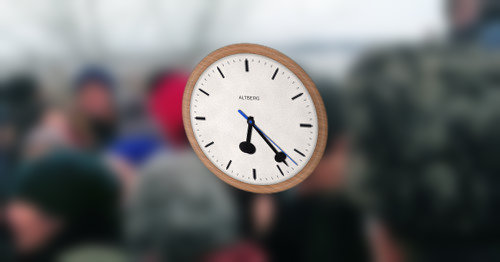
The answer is h=6 m=23 s=22
